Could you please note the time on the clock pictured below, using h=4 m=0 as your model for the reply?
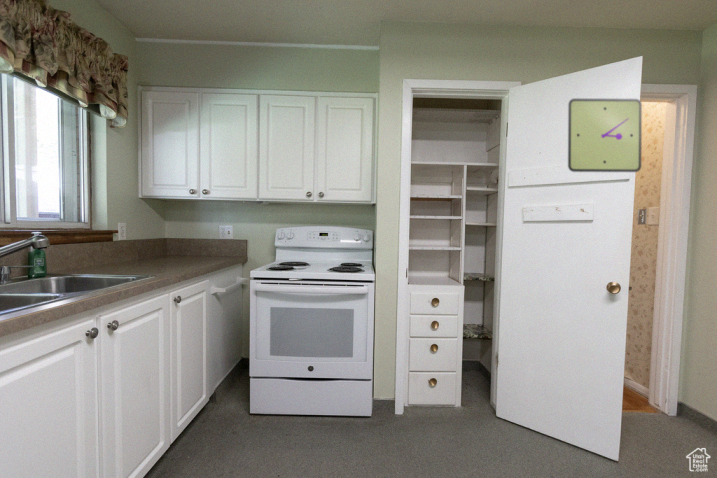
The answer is h=3 m=9
